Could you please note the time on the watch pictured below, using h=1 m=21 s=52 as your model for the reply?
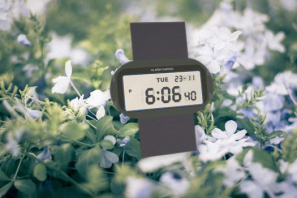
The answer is h=6 m=6 s=40
